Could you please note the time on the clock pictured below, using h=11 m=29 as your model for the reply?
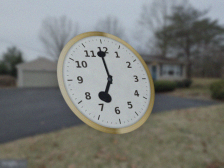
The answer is h=6 m=59
